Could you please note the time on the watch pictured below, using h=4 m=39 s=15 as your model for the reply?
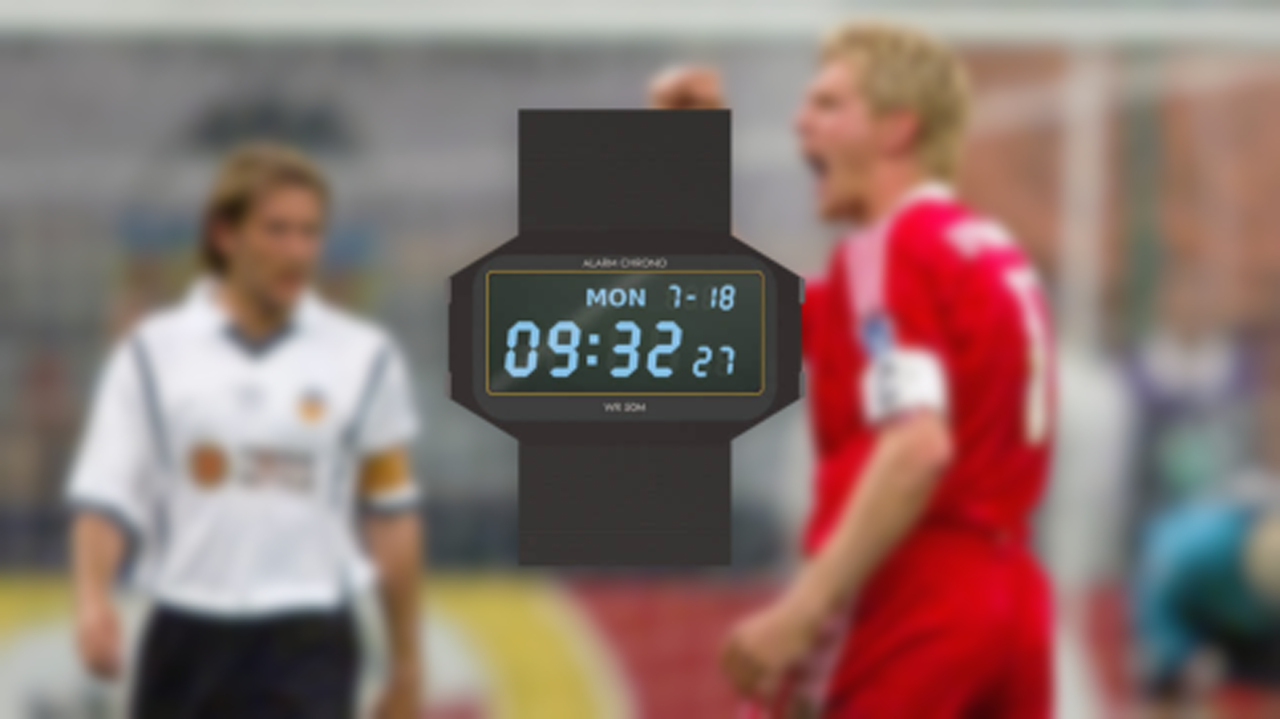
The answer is h=9 m=32 s=27
